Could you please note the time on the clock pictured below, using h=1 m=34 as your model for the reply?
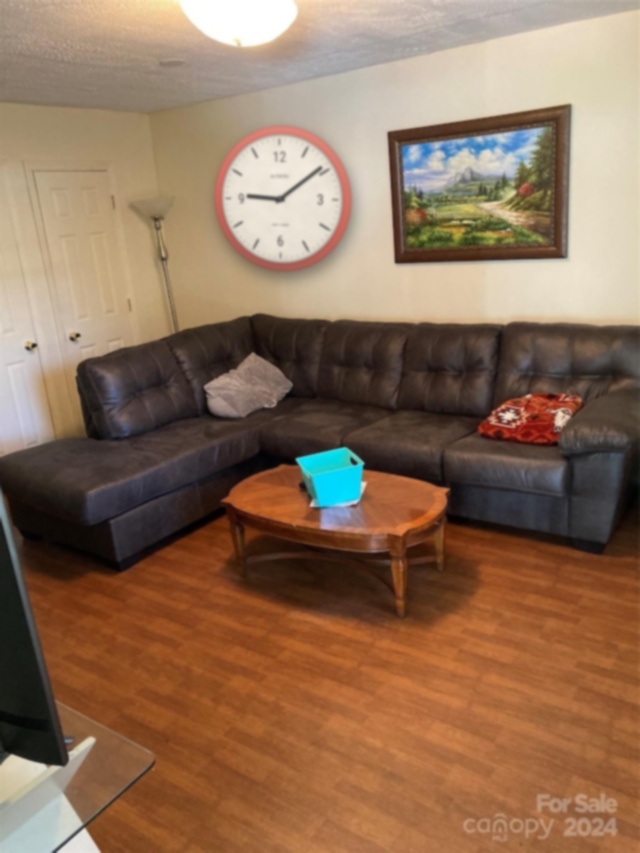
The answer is h=9 m=9
